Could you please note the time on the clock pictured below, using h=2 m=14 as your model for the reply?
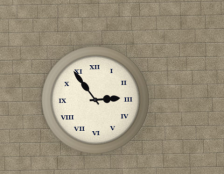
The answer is h=2 m=54
